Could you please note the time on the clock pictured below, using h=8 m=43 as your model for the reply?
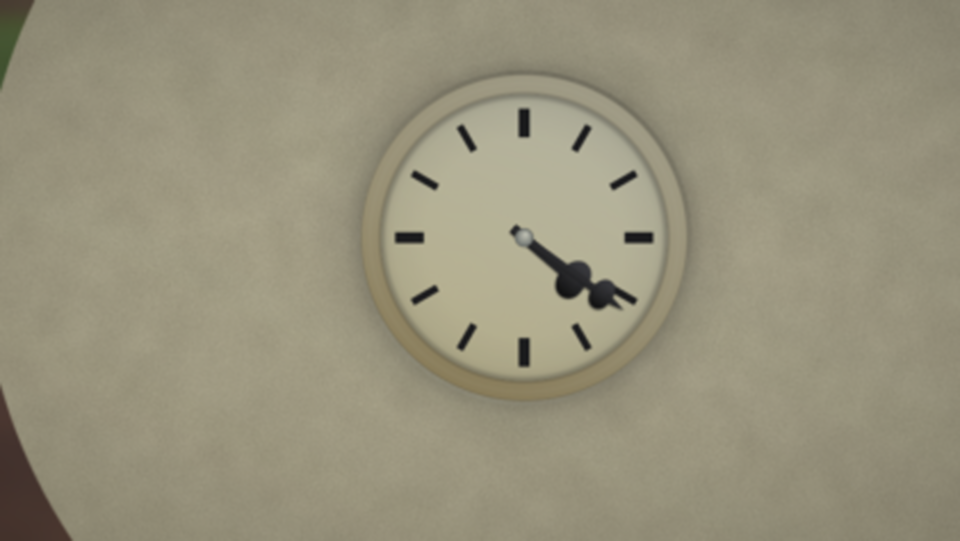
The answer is h=4 m=21
